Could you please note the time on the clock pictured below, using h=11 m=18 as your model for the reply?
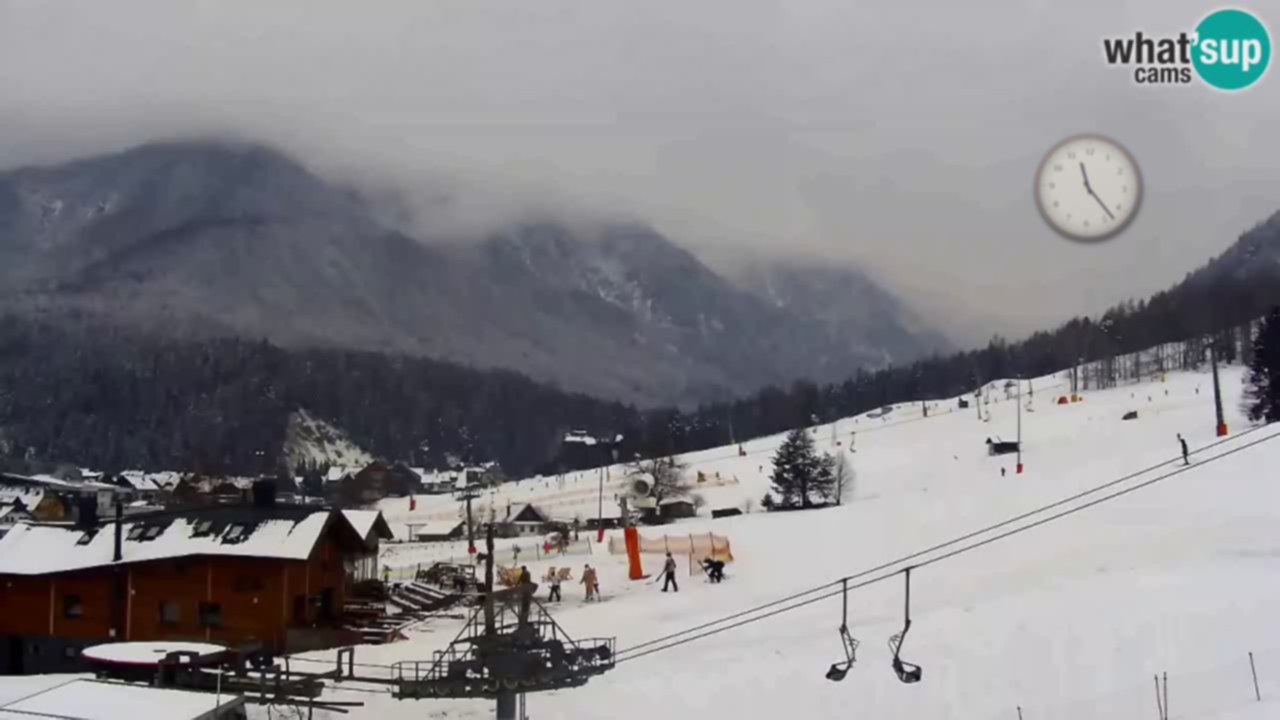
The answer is h=11 m=23
